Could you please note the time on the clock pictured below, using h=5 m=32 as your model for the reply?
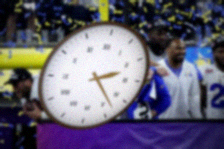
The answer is h=2 m=23
